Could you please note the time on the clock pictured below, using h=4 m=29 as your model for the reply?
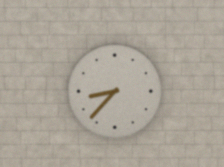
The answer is h=8 m=37
